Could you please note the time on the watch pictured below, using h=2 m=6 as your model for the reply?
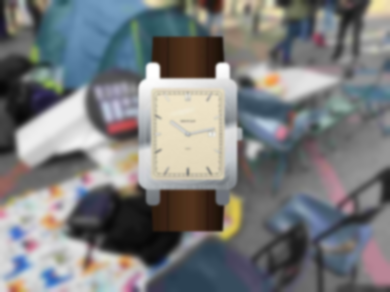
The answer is h=10 m=13
